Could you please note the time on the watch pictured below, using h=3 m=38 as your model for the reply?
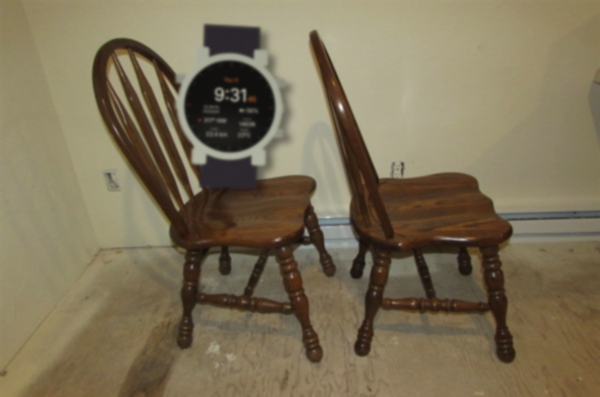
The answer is h=9 m=31
